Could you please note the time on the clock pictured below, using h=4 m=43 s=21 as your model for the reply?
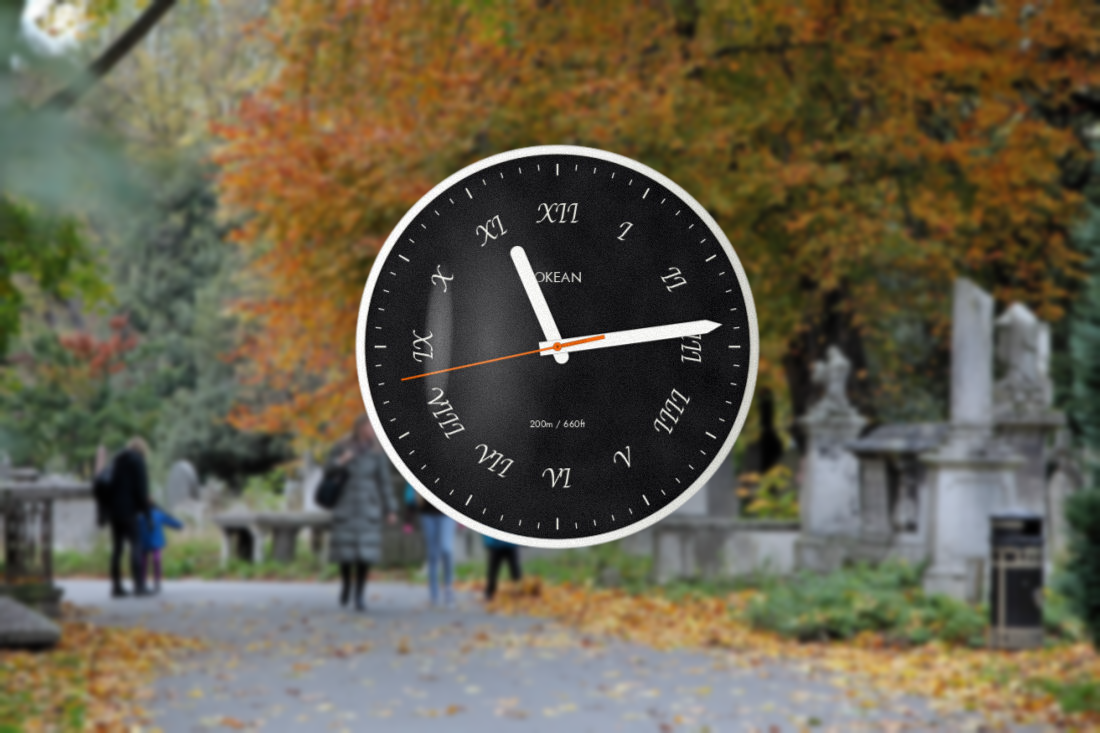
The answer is h=11 m=13 s=43
